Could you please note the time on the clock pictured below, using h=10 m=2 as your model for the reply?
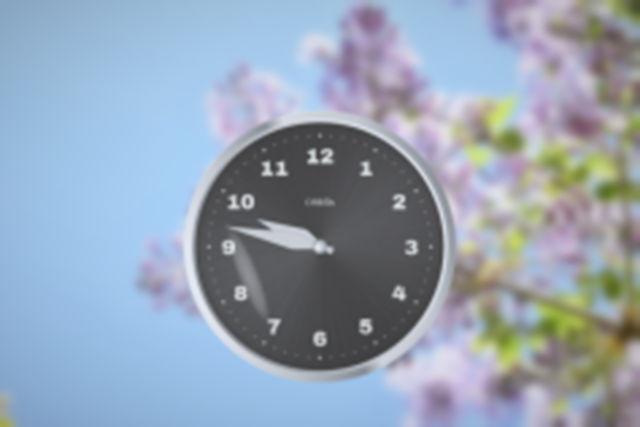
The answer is h=9 m=47
